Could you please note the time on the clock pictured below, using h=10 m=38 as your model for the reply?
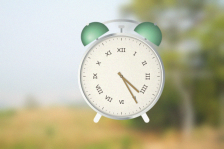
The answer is h=4 m=25
